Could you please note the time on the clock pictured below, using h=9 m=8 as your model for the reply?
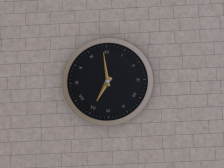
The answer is h=6 m=59
